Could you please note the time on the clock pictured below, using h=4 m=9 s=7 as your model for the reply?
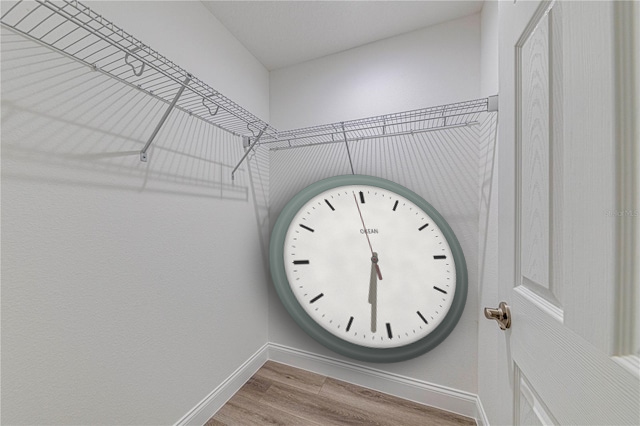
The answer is h=6 m=31 s=59
